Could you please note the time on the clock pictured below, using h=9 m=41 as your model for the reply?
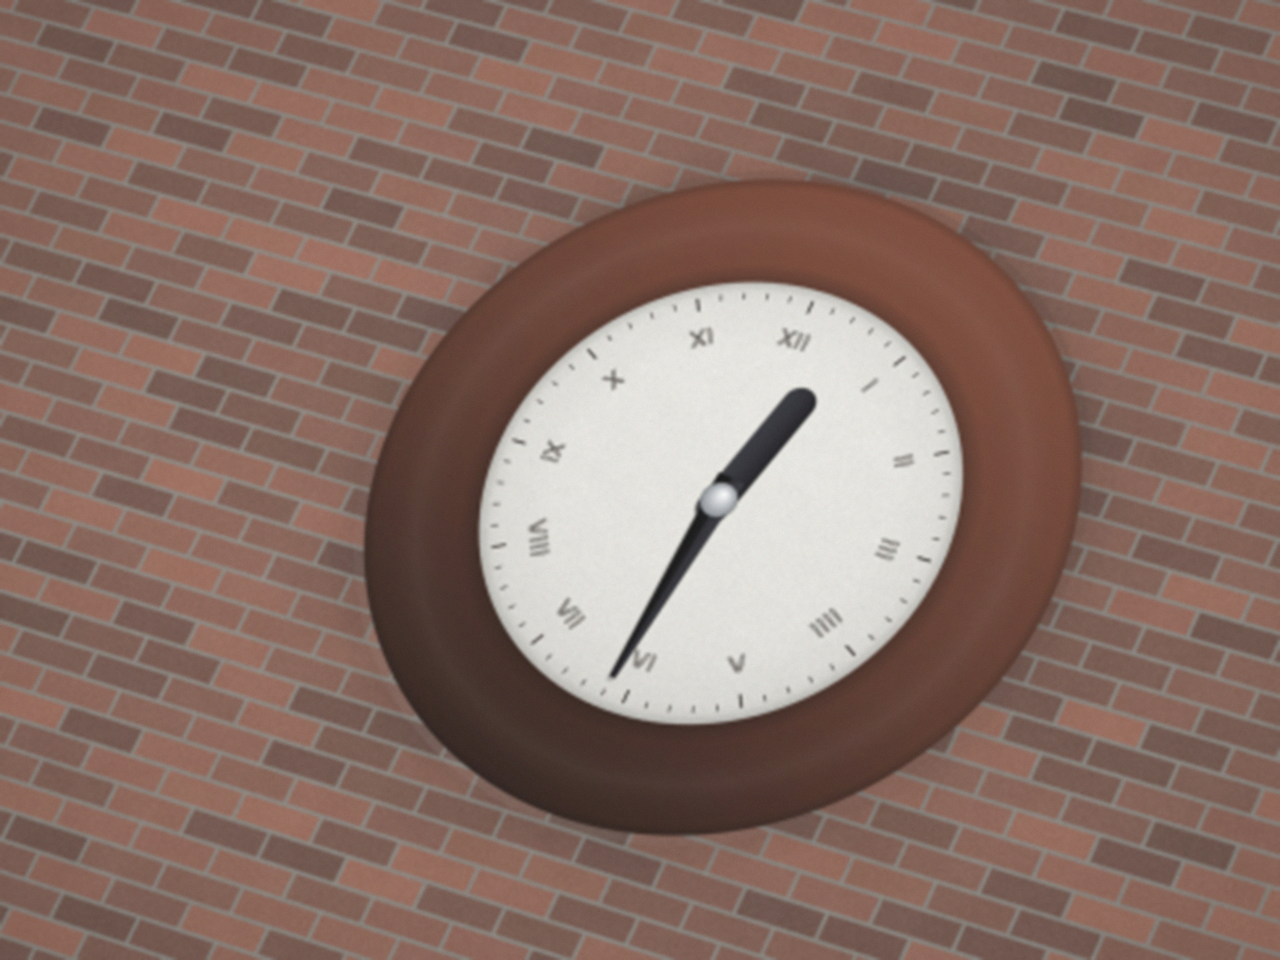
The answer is h=12 m=31
